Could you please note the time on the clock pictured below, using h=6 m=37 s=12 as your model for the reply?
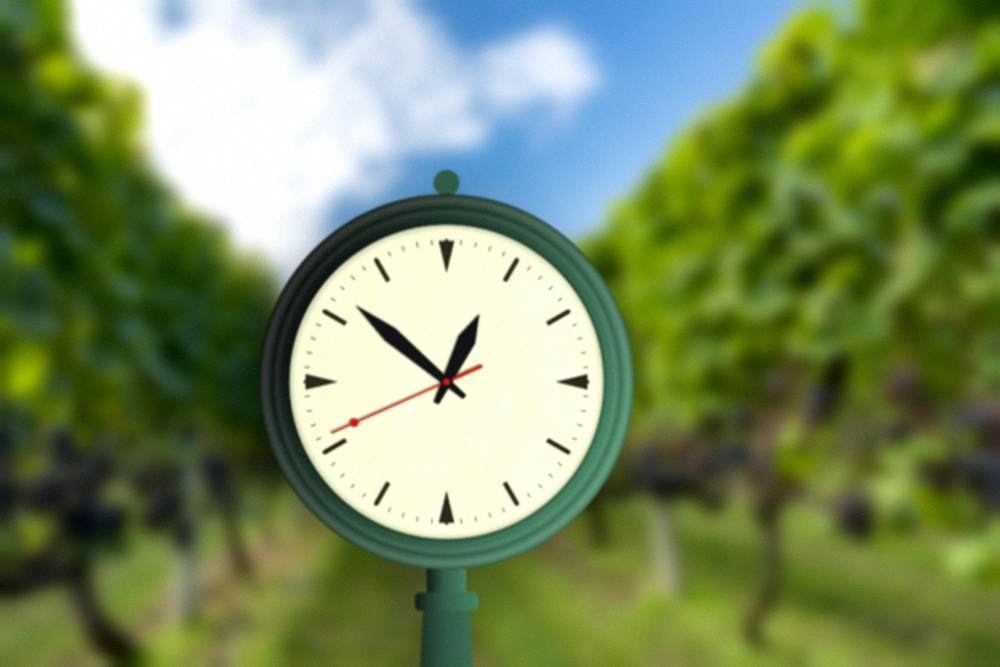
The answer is h=12 m=51 s=41
